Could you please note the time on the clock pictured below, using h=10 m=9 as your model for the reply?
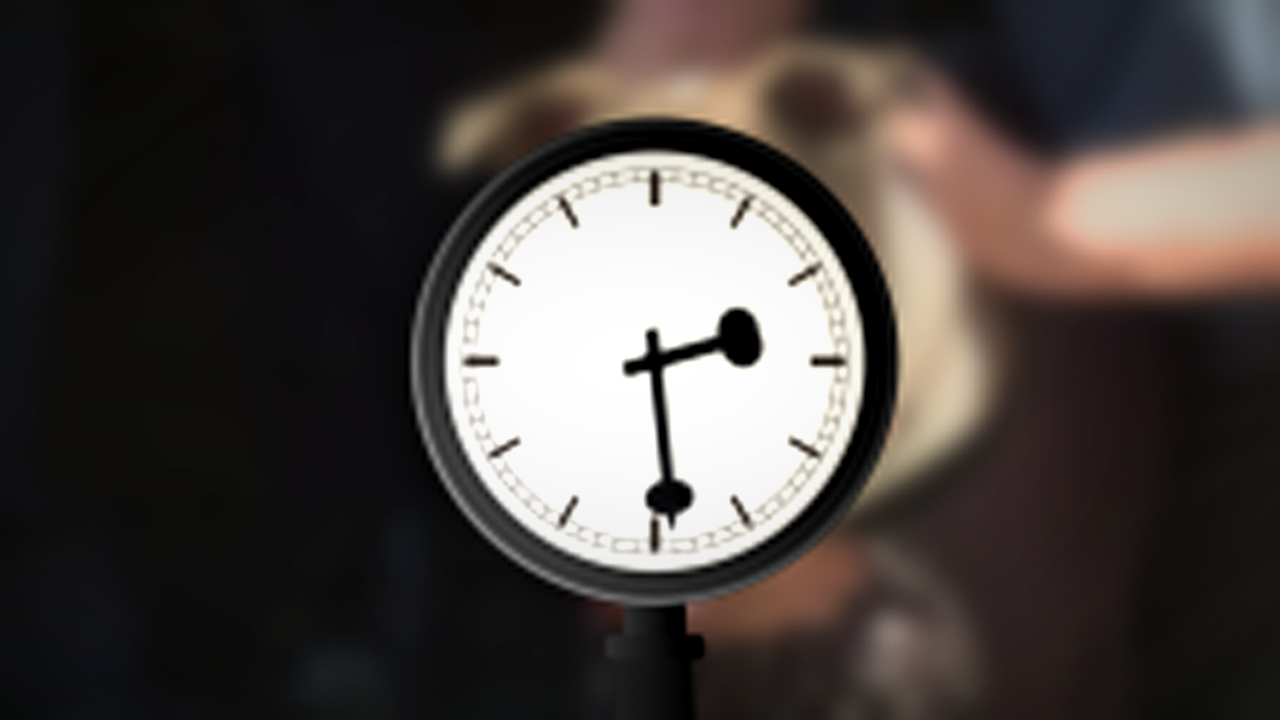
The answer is h=2 m=29
